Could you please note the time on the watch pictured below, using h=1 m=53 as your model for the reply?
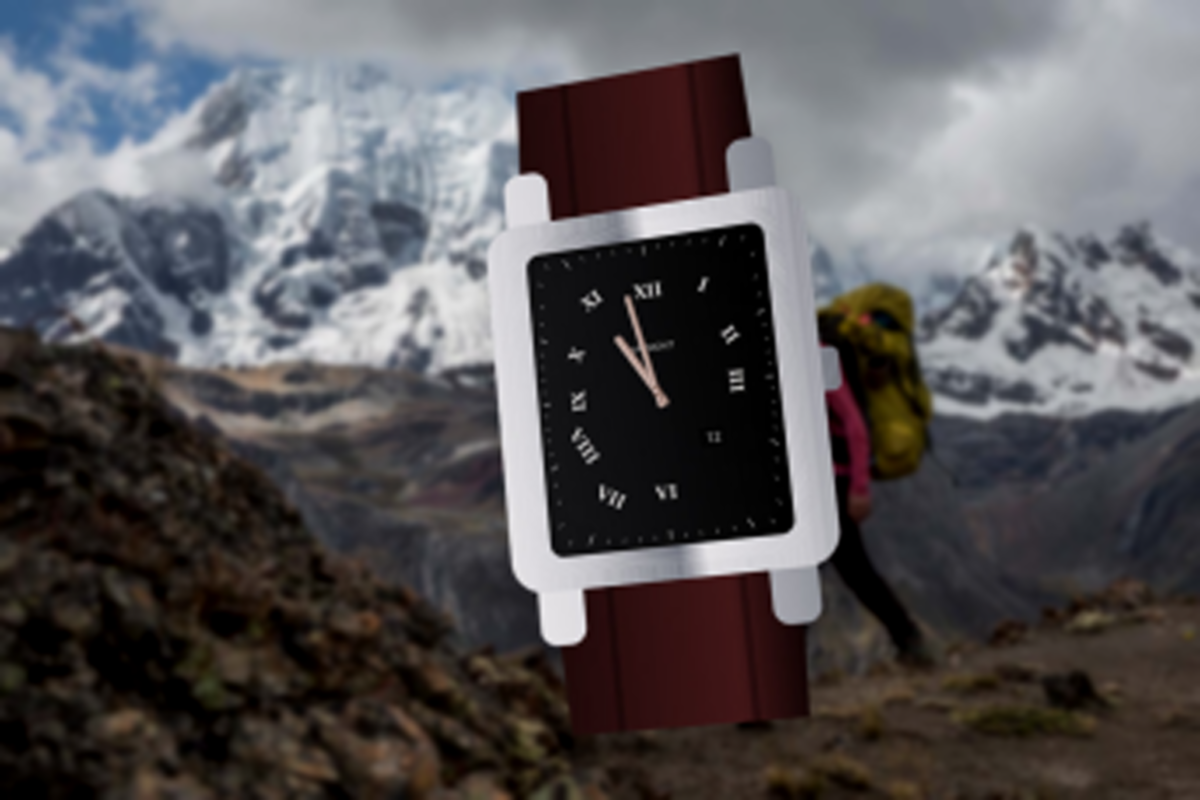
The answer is h=10 m=58
